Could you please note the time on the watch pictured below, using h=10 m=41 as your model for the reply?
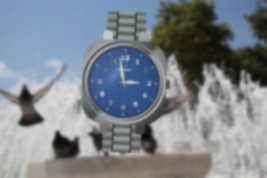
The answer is h=2 m=58
